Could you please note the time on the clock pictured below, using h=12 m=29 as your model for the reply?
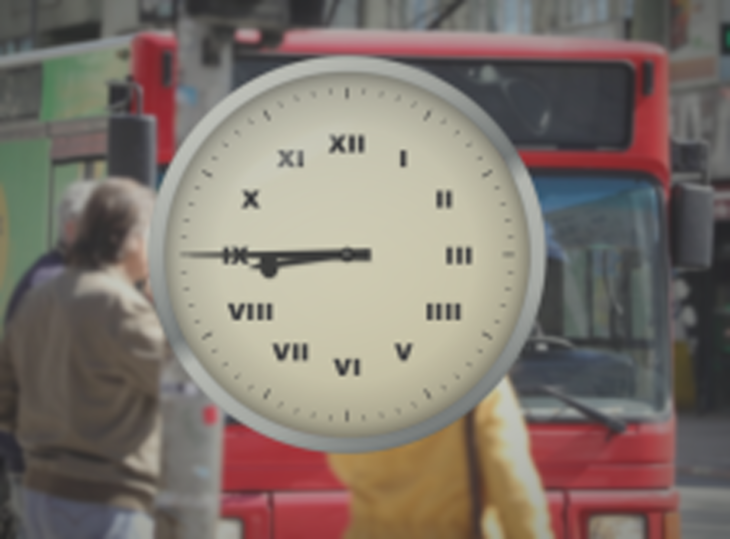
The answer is h=8 m=45
